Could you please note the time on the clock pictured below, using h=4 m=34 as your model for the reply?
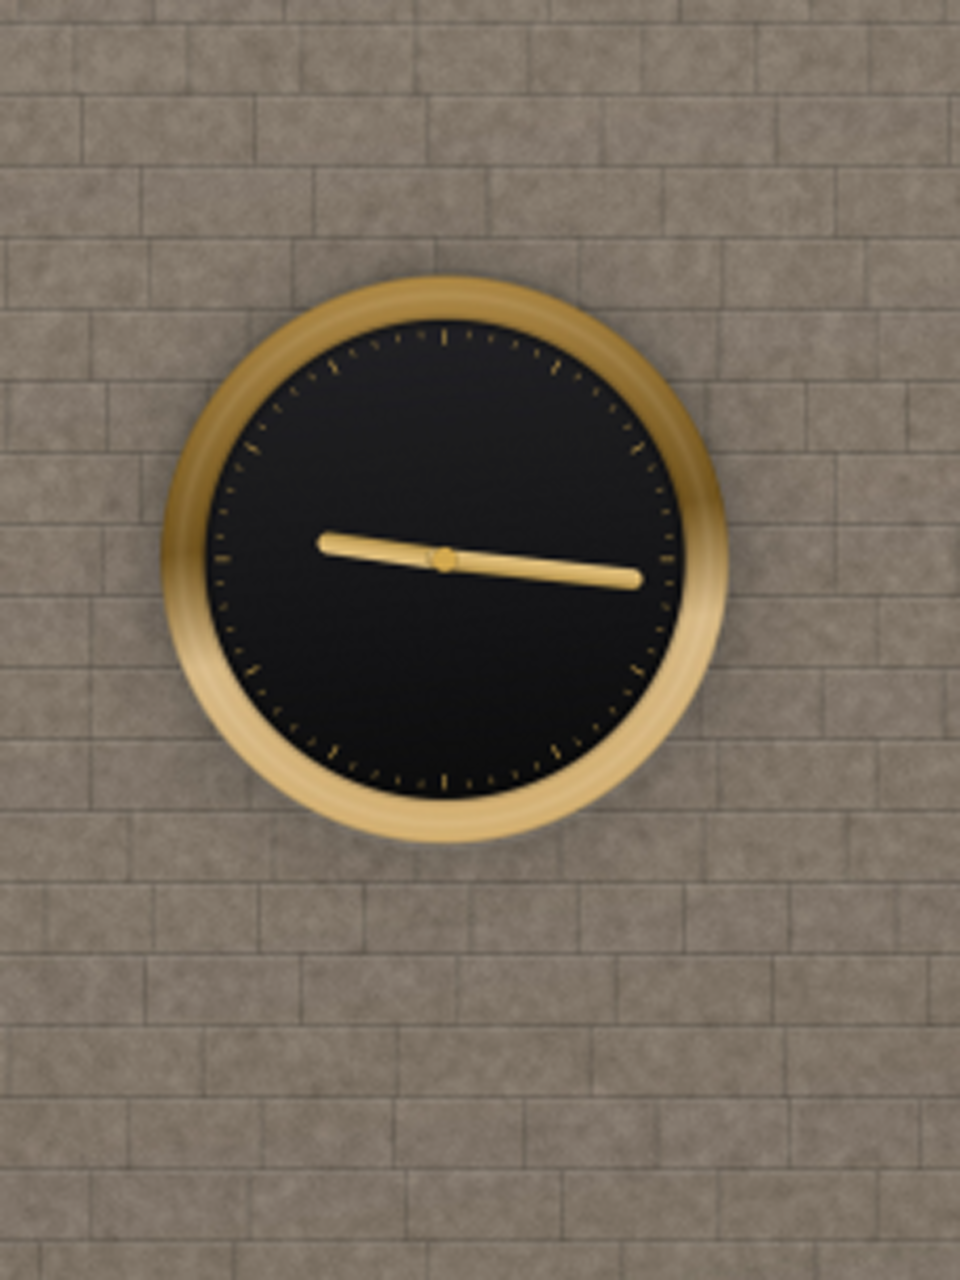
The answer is h=9 m=16
